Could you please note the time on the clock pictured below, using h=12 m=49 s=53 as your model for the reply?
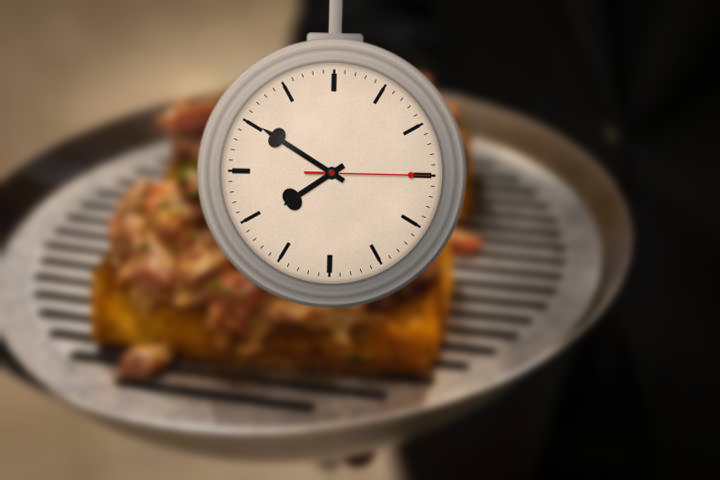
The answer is h=7 m=50 s=15
